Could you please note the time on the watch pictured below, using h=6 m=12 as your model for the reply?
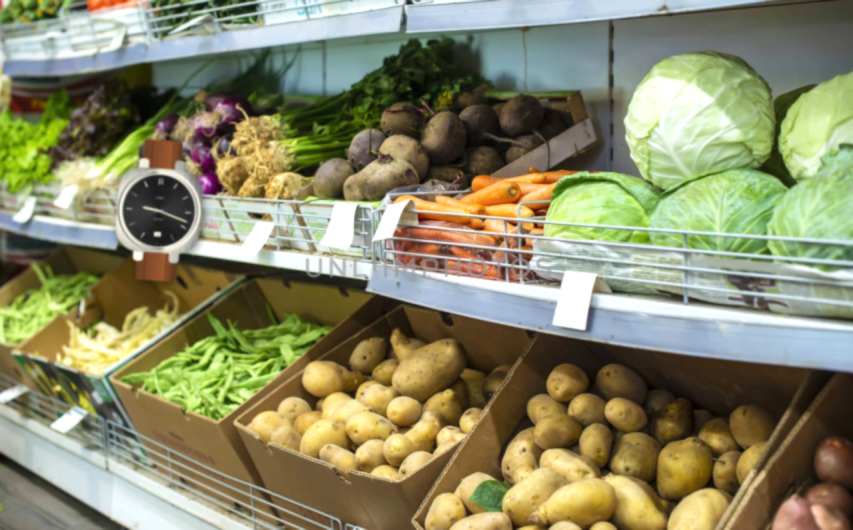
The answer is h=9 m=18
